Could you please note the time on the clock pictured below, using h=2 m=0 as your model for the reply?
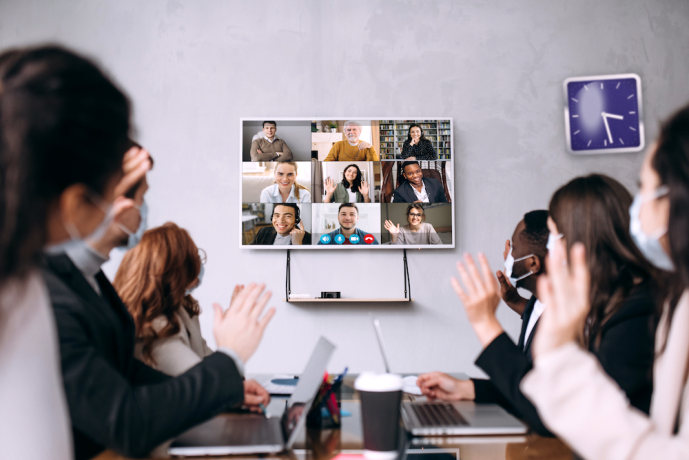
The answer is h=3 m=28
